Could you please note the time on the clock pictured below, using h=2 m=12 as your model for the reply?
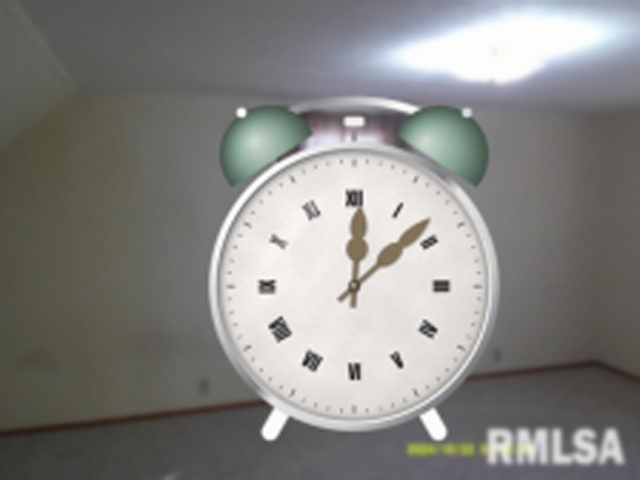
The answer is h=12 m=8
